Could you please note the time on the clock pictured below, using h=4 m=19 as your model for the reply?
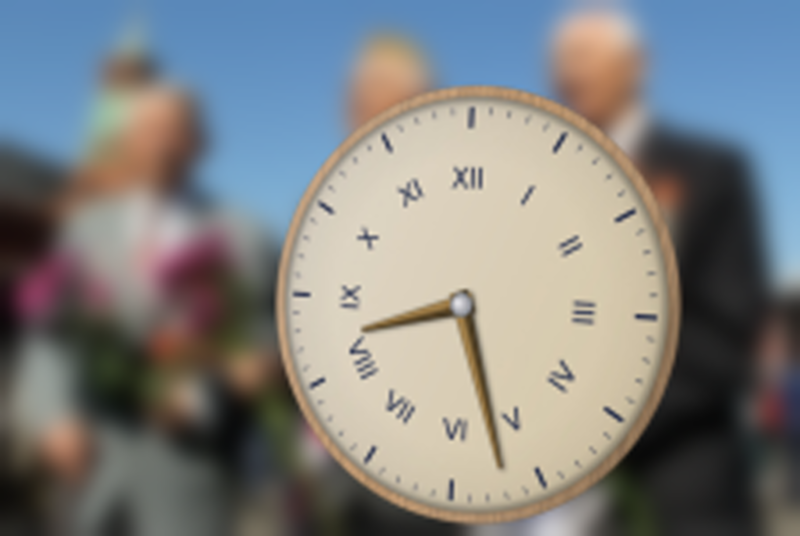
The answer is h=8 m=27
